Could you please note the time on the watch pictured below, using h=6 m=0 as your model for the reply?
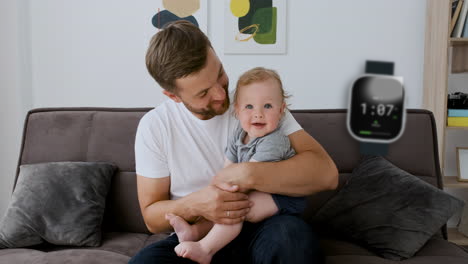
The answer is h=1 m=7
